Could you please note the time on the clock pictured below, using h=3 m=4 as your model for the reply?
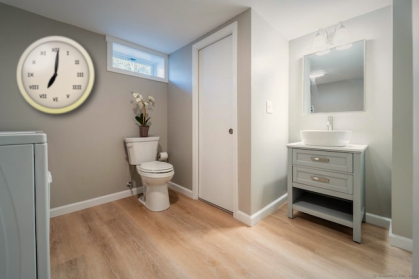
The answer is h=7 m=1
